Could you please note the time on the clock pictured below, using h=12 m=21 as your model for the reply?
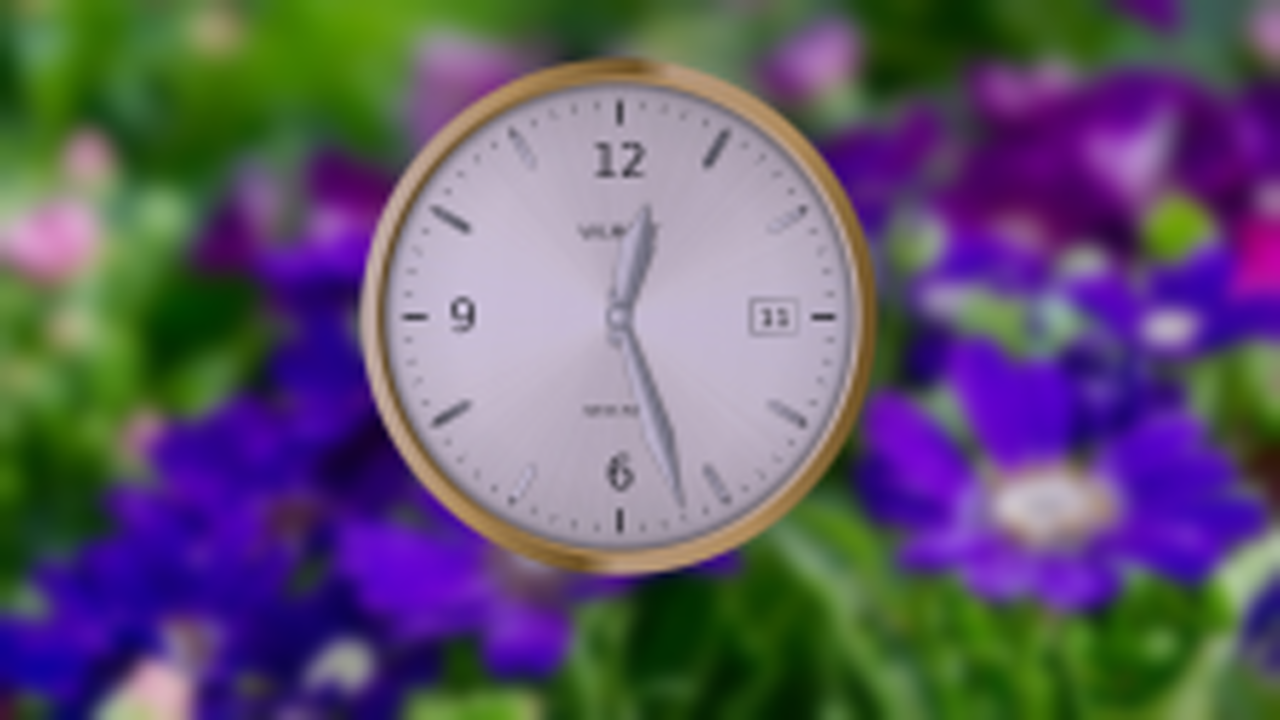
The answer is h=12 m=27
